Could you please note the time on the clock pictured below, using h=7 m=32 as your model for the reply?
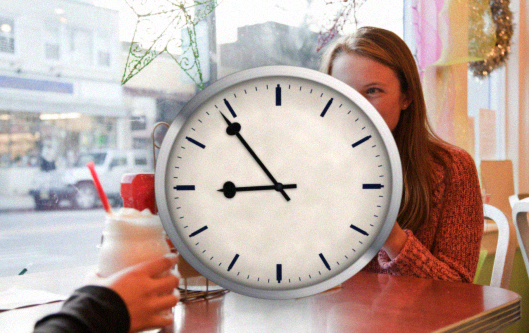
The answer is h=8 m=54
